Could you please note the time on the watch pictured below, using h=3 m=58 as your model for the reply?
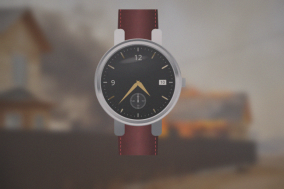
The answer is h=4 m=37
